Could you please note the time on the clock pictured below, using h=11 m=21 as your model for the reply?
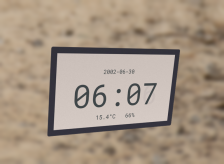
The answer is h=6 m=7
